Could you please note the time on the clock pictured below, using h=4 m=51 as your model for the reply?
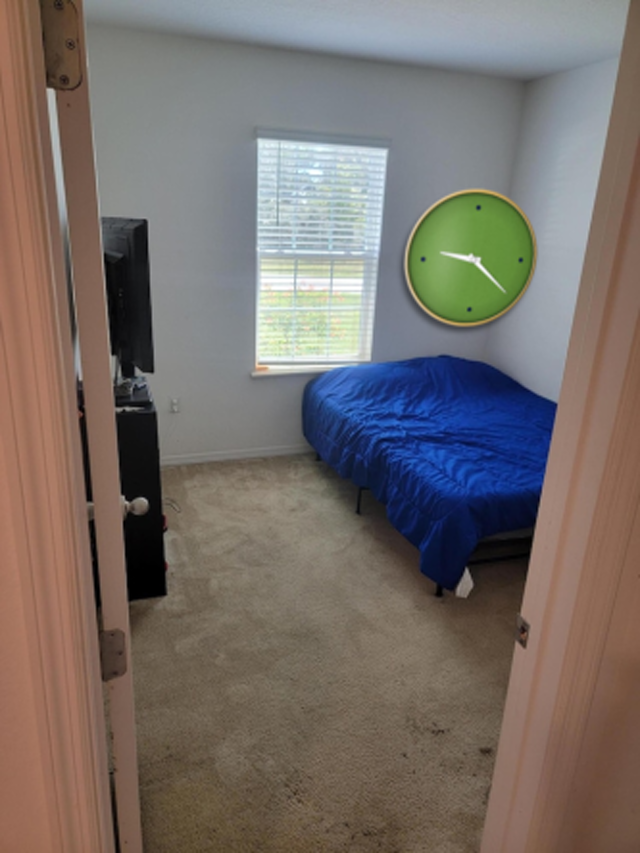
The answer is h=9 m=22
